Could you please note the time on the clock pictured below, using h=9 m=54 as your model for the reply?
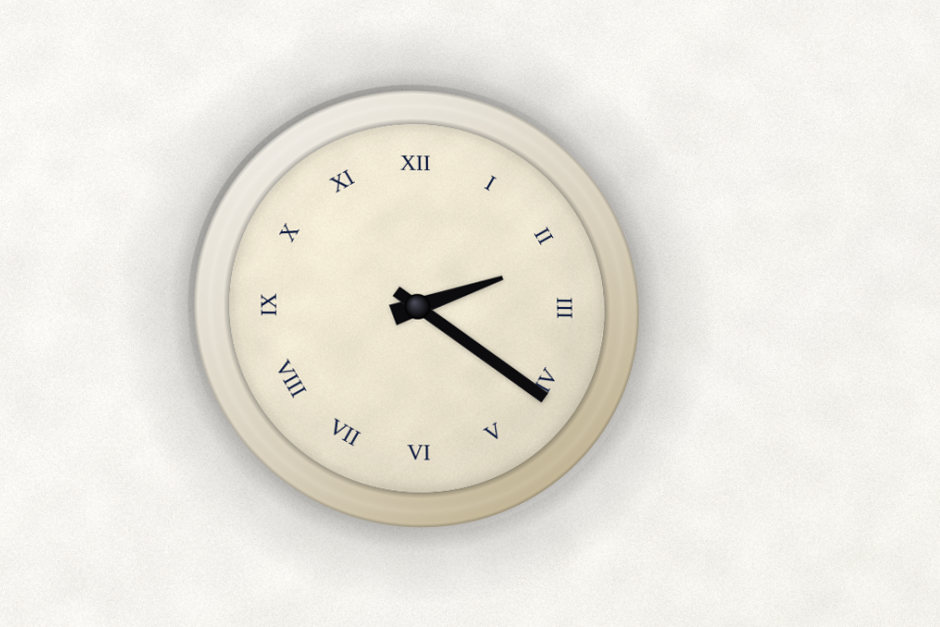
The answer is h=2 m=21
